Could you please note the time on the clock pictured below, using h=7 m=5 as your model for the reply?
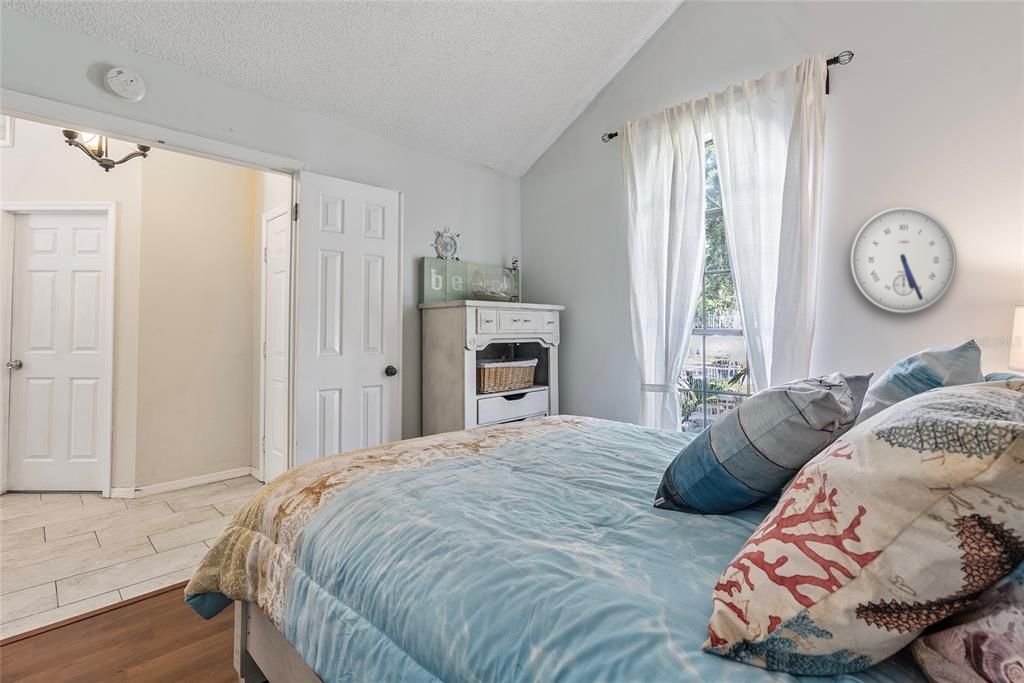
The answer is h=5 m=26
